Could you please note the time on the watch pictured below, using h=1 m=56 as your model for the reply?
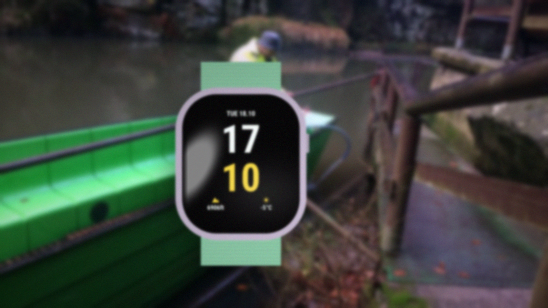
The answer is h=17 m=10
